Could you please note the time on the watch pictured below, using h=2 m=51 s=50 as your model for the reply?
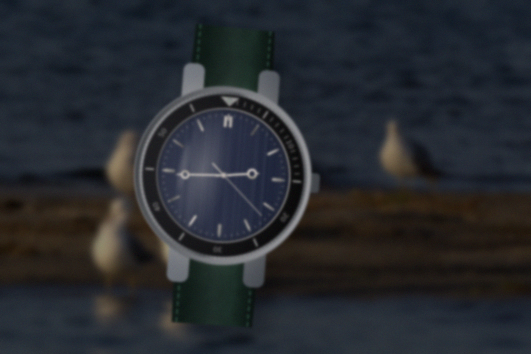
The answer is h=2 m=44 s=22
